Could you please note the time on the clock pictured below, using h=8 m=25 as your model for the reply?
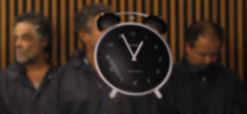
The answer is h=12 m=56
